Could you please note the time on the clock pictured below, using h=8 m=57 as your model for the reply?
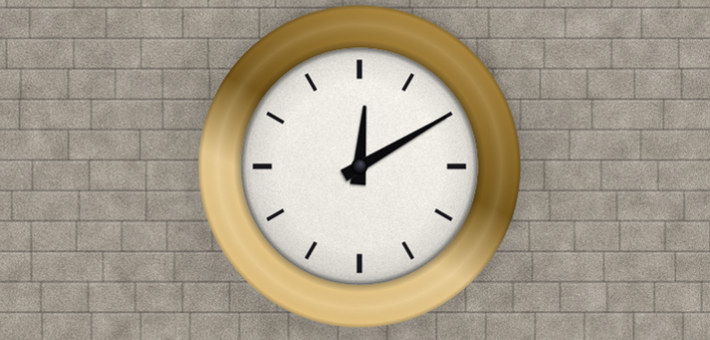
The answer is h=12 m=10
